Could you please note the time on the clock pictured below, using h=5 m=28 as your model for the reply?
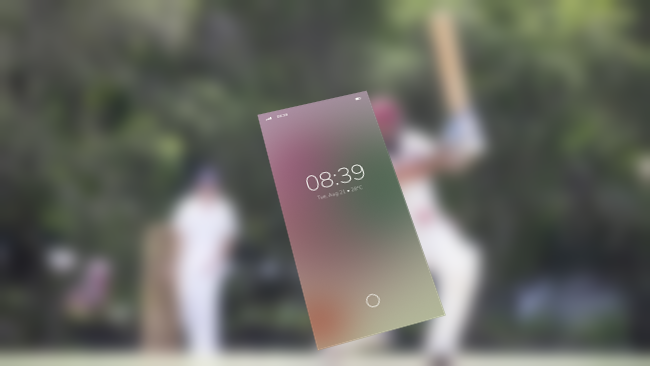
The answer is h=8 m=39
